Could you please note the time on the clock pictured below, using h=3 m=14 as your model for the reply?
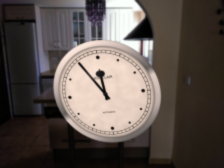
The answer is h=11 m=55
